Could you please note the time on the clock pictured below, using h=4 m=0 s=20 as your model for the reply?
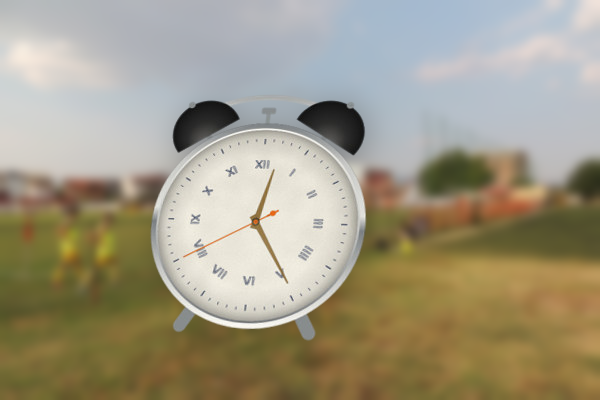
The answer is h=12 m=24 s=40
